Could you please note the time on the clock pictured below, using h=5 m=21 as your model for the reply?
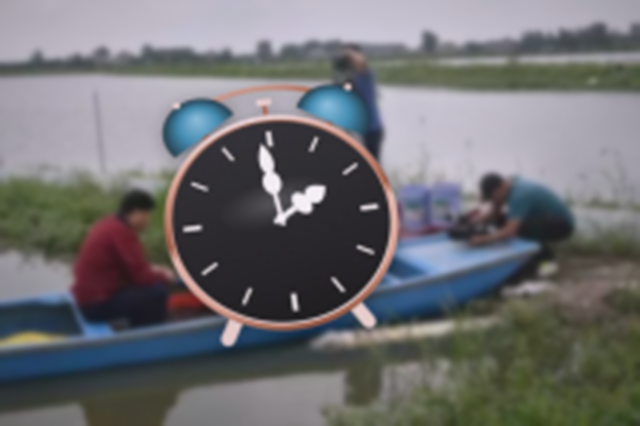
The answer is h=1 m=59
